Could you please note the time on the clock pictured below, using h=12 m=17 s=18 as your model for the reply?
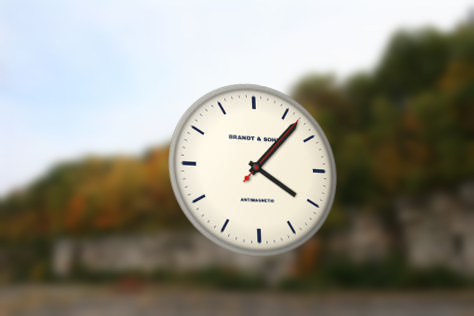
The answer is h=4 m=7 s=7
